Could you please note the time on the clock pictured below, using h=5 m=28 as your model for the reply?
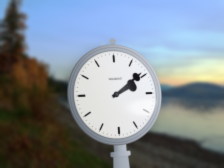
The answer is h=2 m=9
